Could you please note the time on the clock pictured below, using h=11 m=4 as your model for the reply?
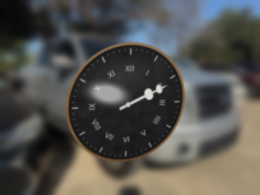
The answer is h=2 m=11
